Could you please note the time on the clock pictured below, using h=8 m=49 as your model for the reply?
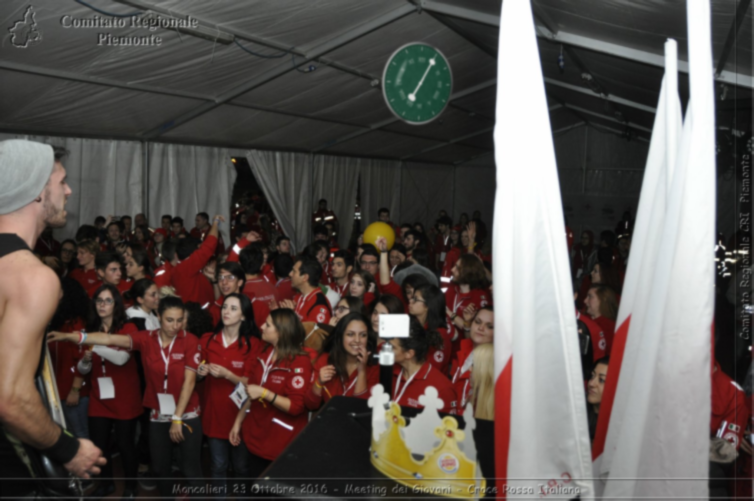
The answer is h=7 m=5
